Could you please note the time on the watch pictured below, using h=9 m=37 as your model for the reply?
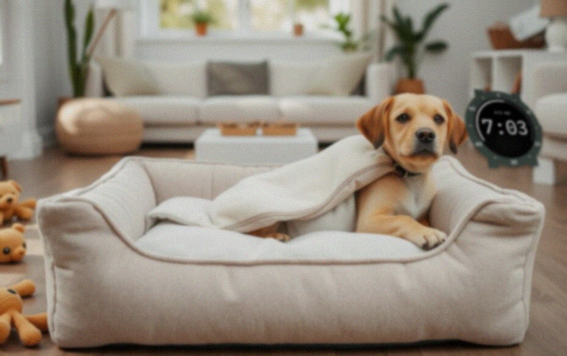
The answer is h=7 m=3
